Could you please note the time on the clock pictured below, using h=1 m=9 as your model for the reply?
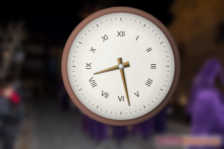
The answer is h=8 m=28
